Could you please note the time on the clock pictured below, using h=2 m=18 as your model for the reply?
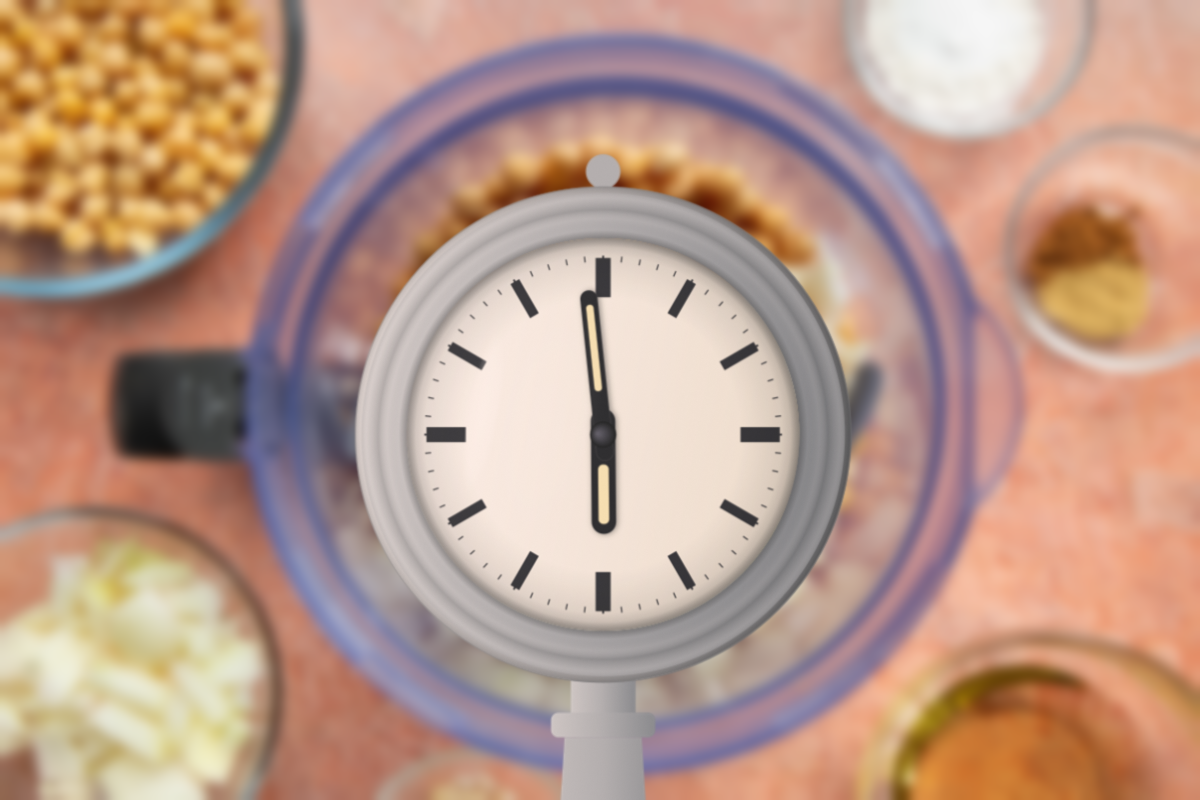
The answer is h=5 m=59
